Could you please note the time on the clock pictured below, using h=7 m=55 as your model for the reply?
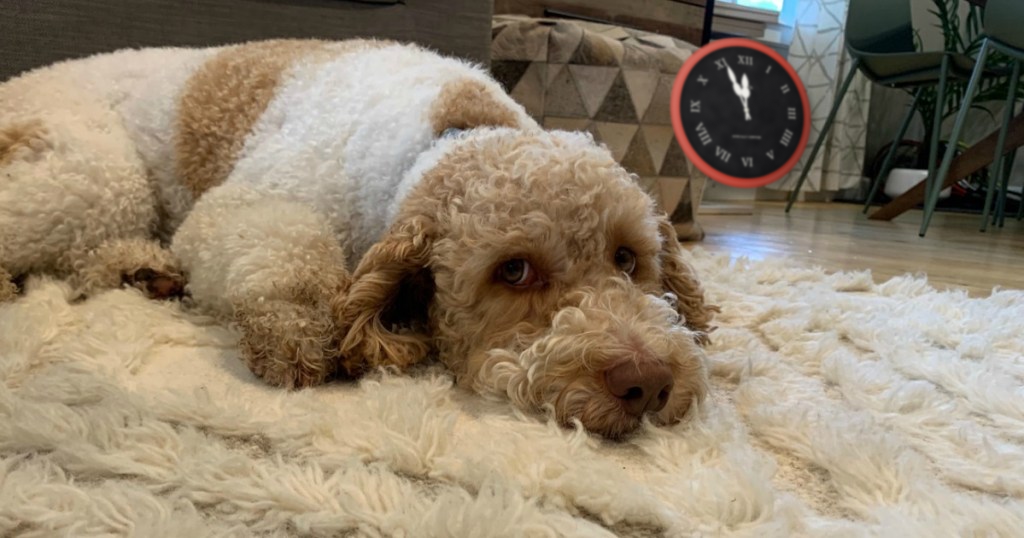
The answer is h=11 m=56
